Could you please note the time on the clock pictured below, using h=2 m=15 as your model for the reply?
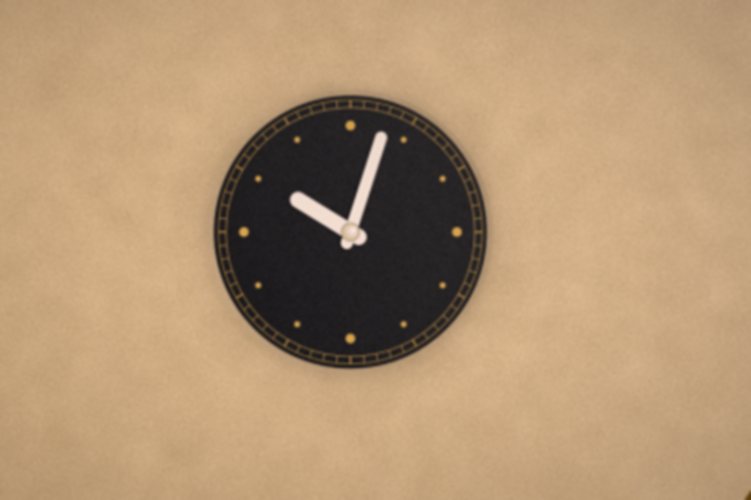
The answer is h=10 m=3
